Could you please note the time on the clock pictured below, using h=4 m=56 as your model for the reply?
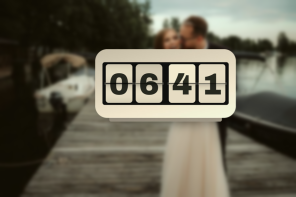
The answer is h=6 m=41
